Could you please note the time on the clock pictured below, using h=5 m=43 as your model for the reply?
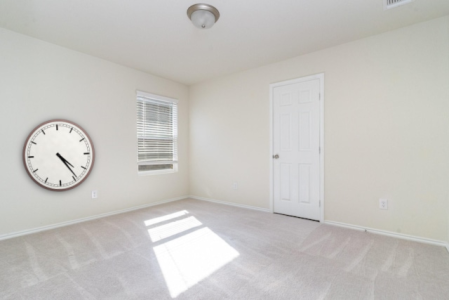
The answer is h=4 m=24
